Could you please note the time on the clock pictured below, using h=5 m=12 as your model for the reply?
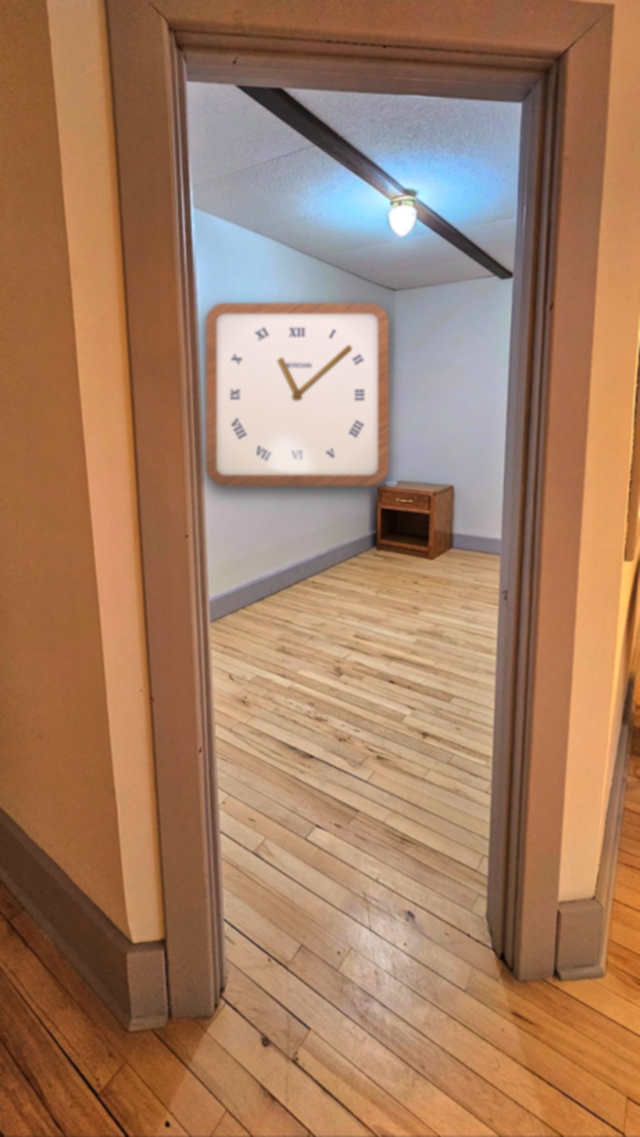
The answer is h=11 m=8
